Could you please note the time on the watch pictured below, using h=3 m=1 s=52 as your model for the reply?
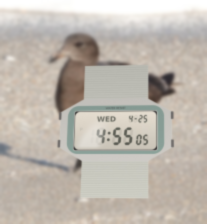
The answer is h=4 m=55 s=5
